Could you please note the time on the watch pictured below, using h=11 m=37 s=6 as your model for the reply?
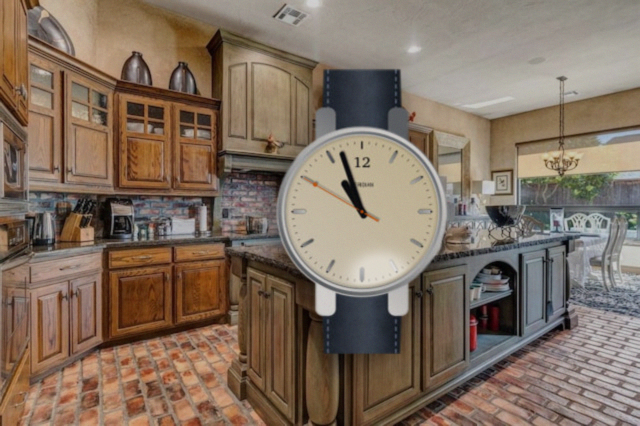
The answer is h=10 m=56 s=50
